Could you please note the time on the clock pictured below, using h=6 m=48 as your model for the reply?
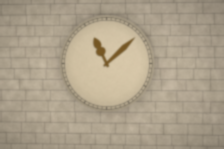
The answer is h=11 m=8
